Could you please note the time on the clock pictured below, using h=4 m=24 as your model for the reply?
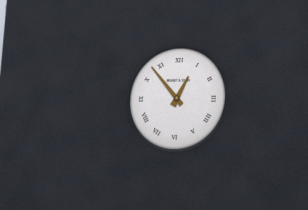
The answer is h=12 m=53
